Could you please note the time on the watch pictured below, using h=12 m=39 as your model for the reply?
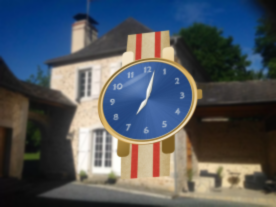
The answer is h=7 m=2
